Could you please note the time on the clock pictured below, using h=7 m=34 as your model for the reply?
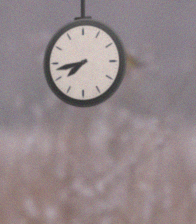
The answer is h=7 m=43
